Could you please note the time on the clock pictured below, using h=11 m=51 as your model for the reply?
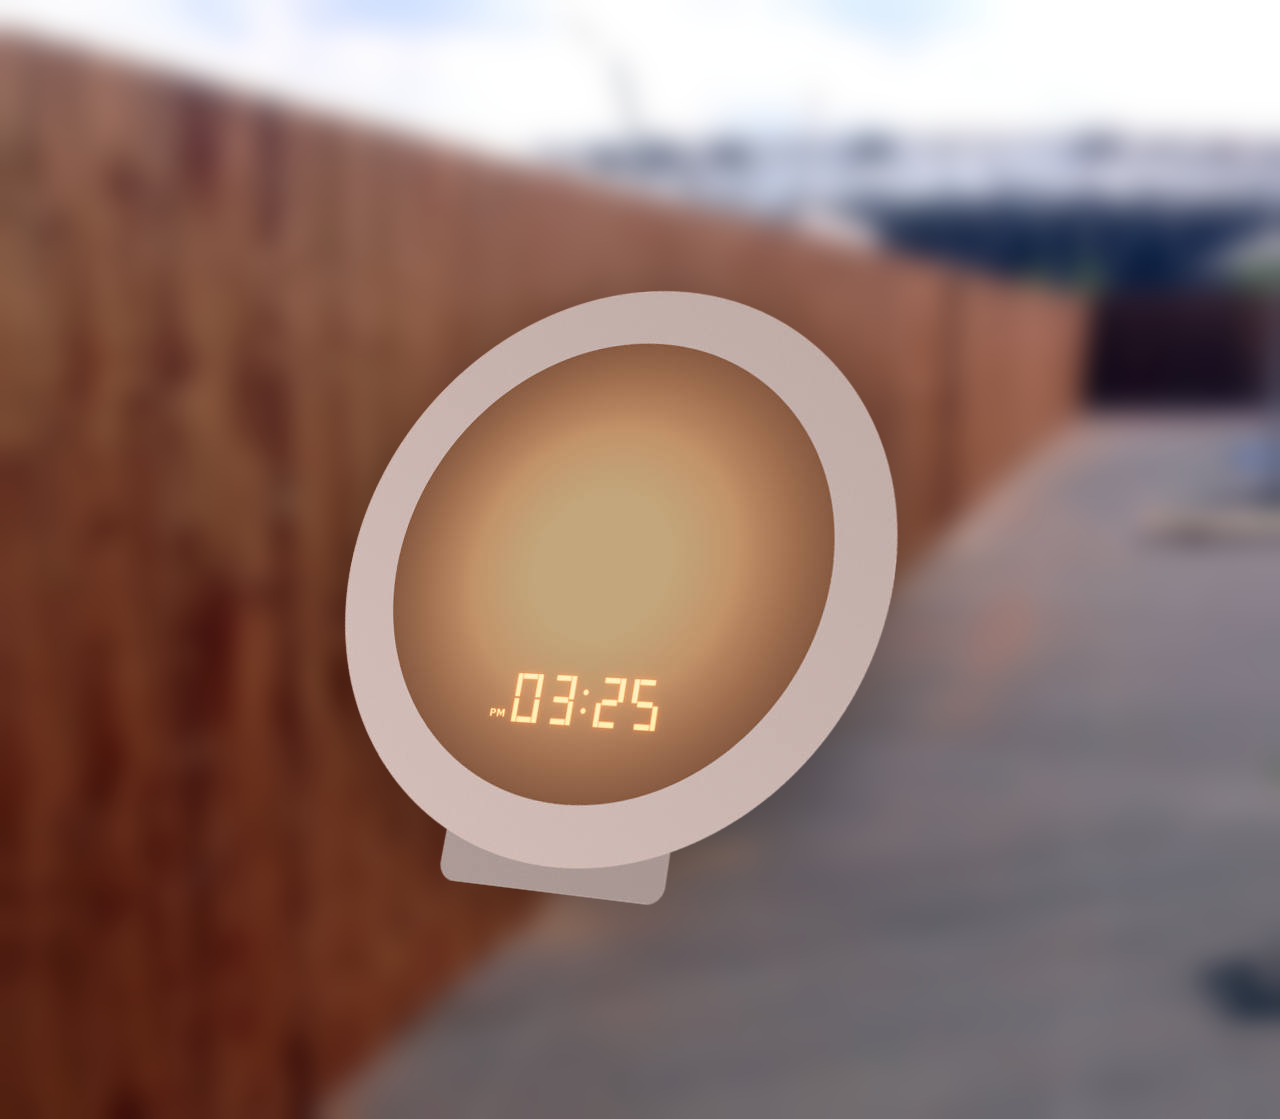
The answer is h=3 m=25
